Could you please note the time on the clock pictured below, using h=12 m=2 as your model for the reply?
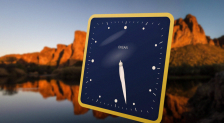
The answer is h=5 m=27
